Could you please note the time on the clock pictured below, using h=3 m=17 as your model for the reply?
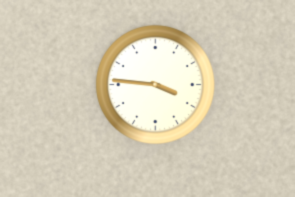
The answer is h=3 m=46
